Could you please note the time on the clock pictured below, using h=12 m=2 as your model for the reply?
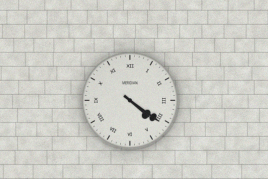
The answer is h=4 m=21
